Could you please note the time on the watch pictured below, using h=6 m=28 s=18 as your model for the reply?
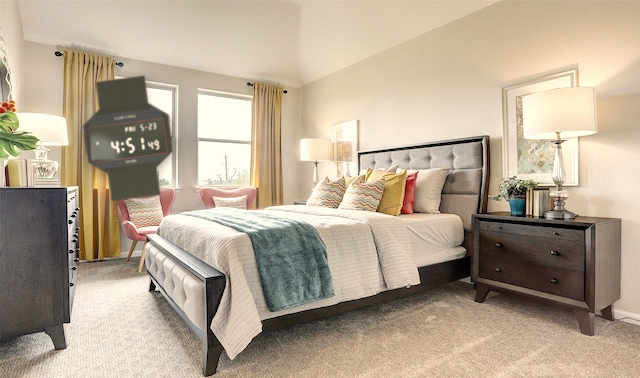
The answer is h=4 m=51 s=49
